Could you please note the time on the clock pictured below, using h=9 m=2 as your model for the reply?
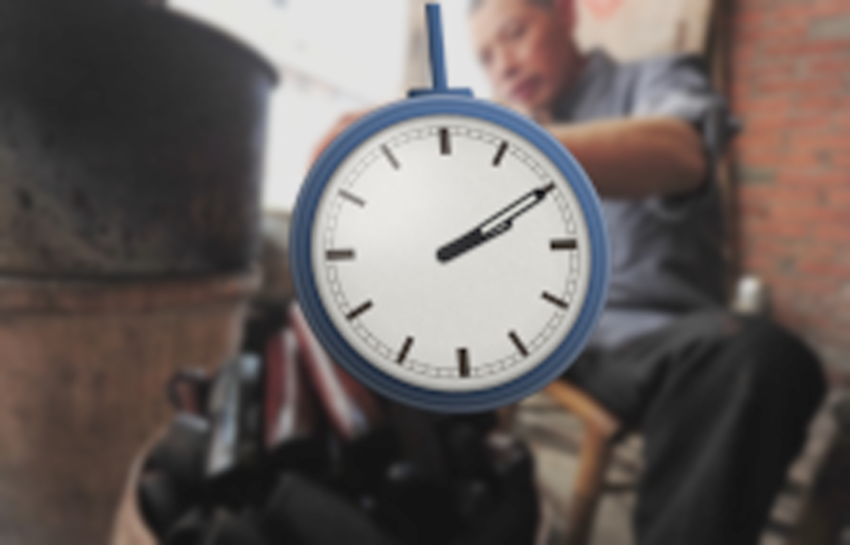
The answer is h=2 m=10
